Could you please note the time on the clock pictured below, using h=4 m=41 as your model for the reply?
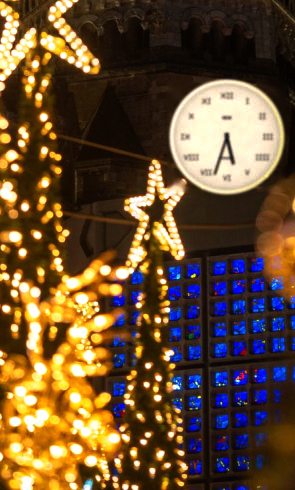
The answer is h=5 m=33
